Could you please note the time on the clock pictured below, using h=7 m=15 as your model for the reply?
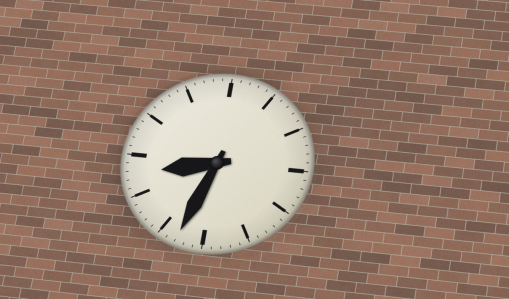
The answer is h=8 m=33
